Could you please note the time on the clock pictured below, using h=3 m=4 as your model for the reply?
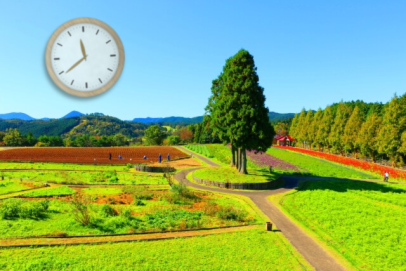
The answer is h=11 m=39
